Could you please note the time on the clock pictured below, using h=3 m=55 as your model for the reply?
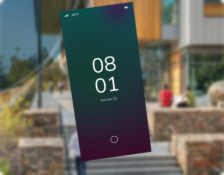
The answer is h=8 m=1
